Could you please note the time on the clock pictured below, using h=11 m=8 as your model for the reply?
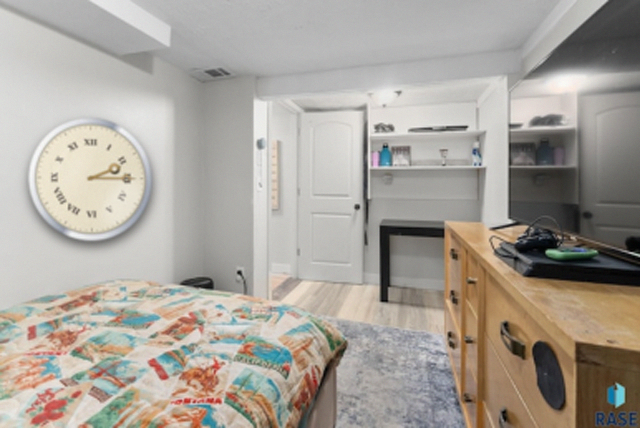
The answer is h=2 m=15
